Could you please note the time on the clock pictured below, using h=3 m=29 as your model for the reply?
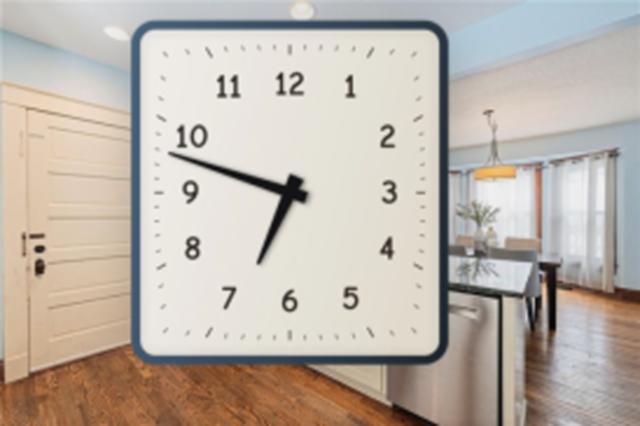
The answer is h=6 m=48
